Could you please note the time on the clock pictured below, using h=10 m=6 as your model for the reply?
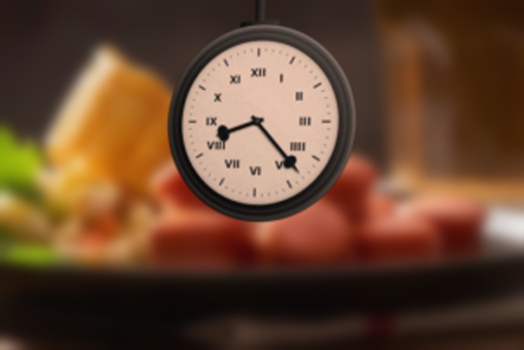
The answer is h=8 m=23
